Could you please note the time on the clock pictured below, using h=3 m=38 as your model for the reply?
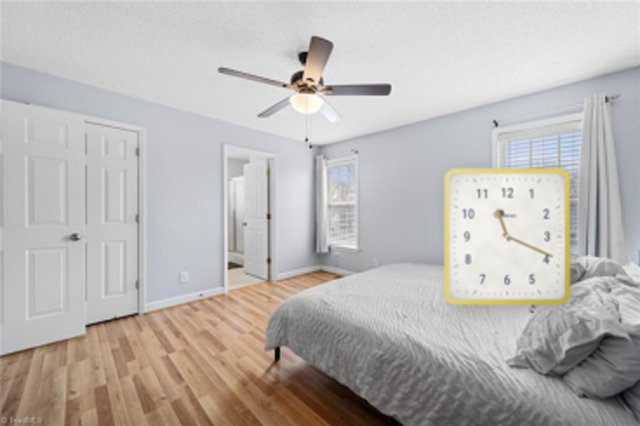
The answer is h=11 m=19
